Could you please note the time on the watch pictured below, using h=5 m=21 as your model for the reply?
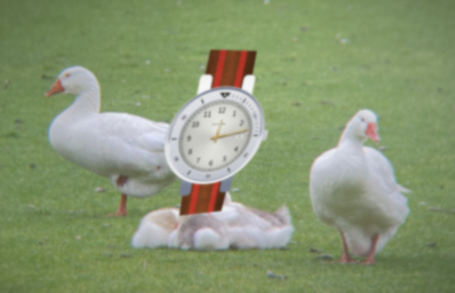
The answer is h=12 m=13
